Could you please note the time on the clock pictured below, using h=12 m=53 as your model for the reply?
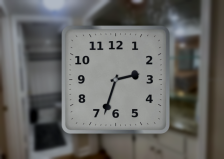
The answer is h=2 m=33
